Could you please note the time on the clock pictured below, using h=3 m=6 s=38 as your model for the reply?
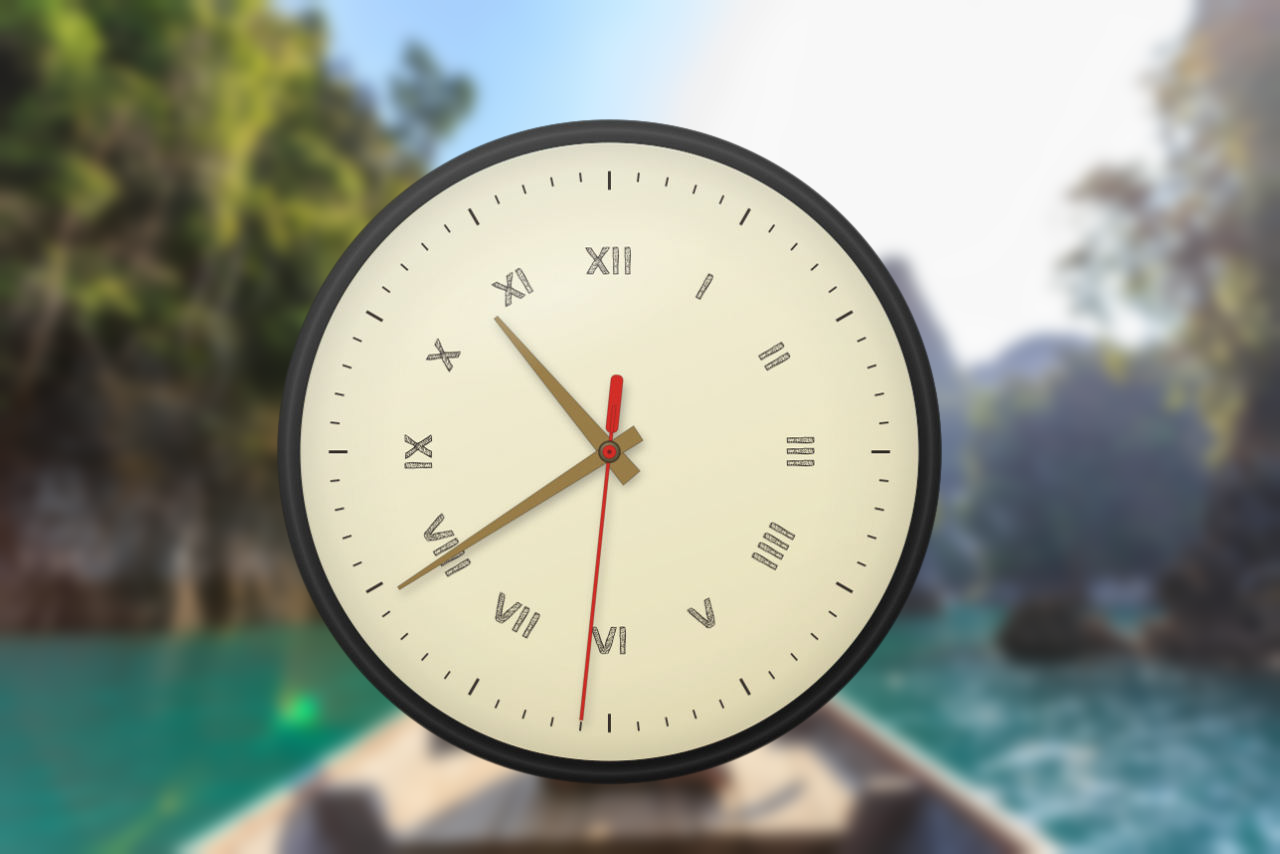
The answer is h=10 m=39 s=31
